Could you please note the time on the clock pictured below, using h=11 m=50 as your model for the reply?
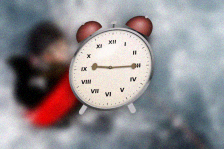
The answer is h=9 m=15
